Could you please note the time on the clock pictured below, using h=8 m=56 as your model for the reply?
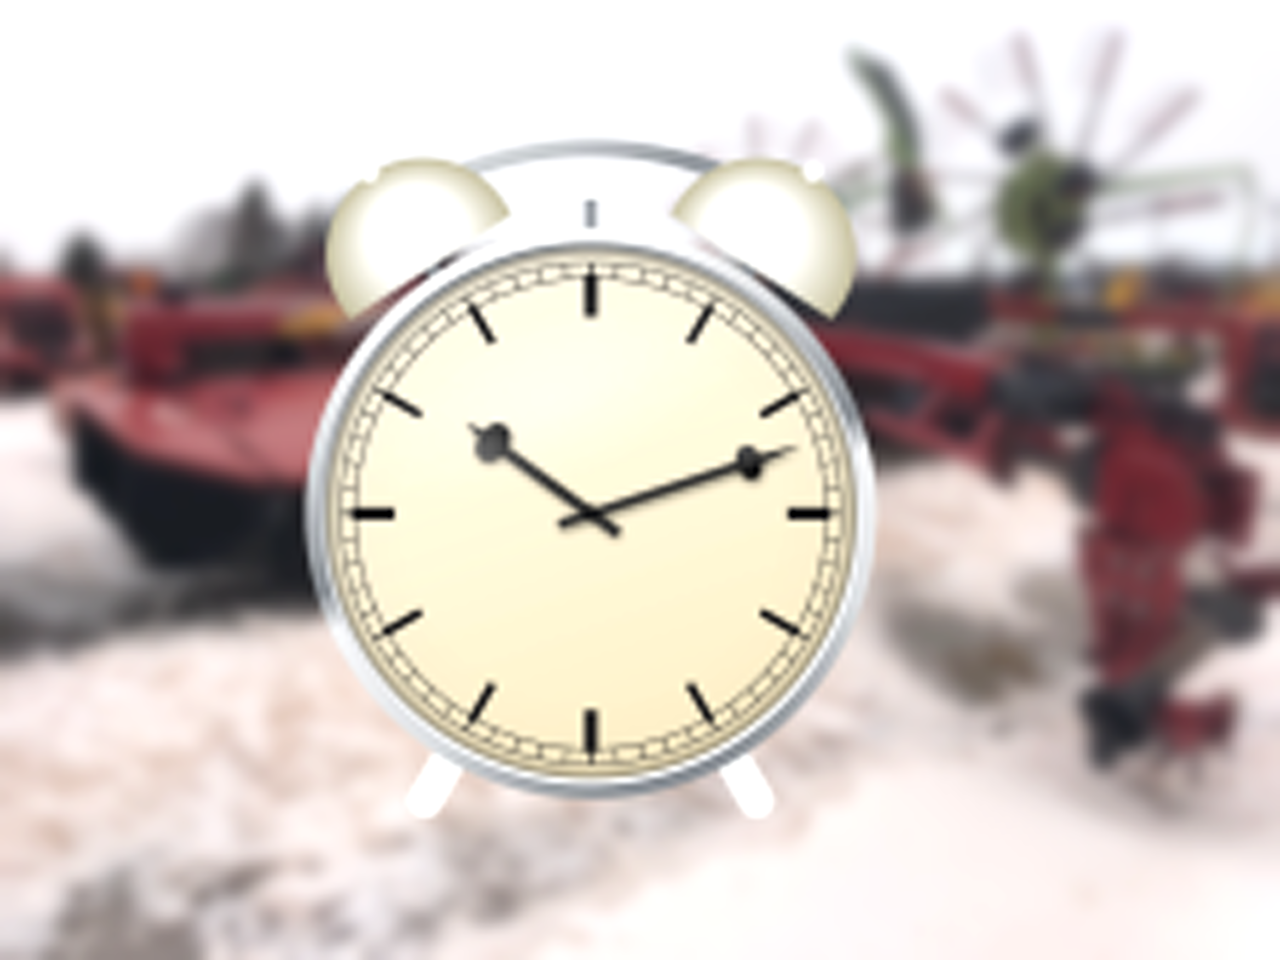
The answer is h=10 m=12
